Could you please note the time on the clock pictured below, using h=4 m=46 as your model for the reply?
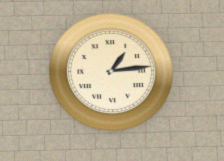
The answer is h=1 m=14
